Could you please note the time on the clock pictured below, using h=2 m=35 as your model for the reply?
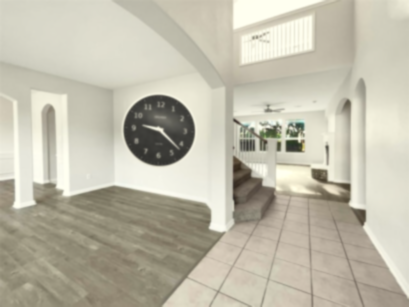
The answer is h=9 m=22
